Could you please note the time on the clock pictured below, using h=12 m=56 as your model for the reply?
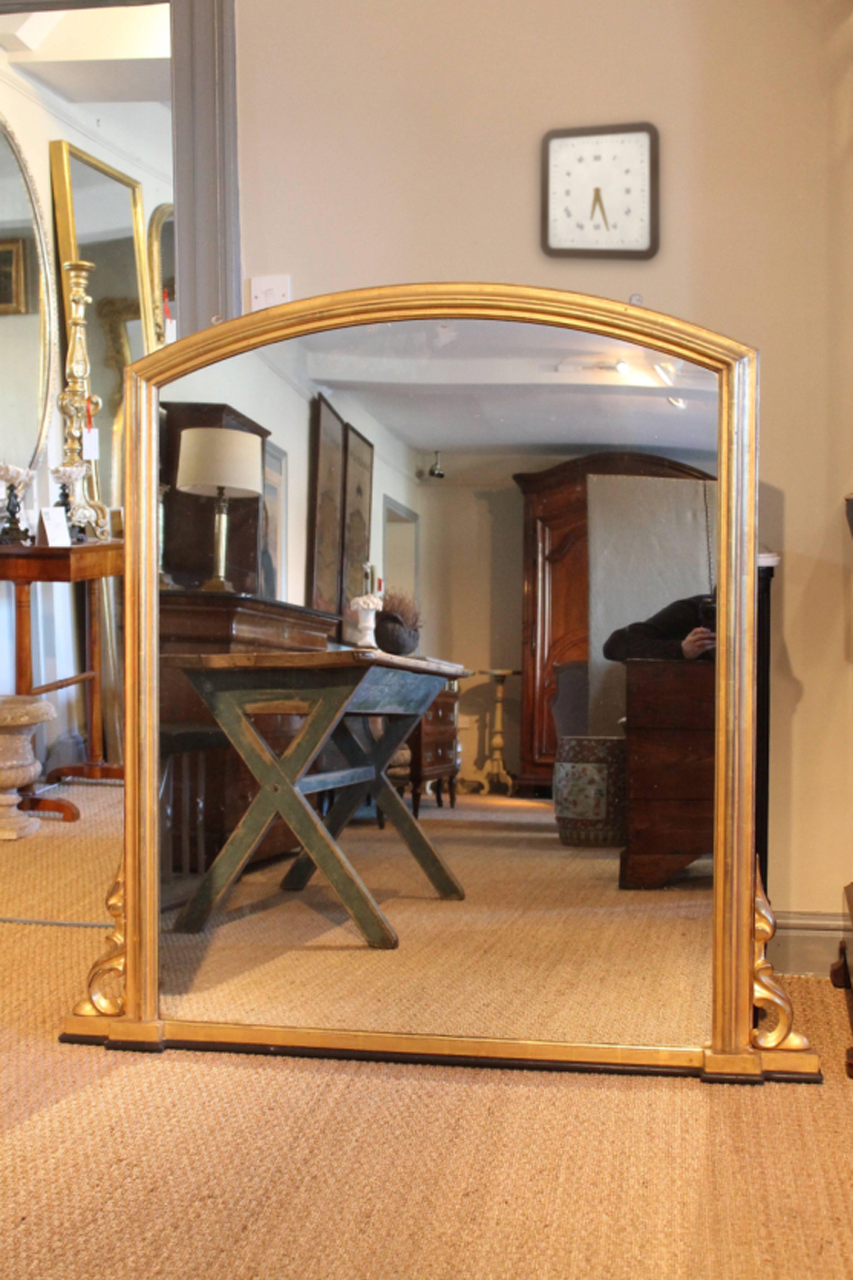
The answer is h=6 m=27
